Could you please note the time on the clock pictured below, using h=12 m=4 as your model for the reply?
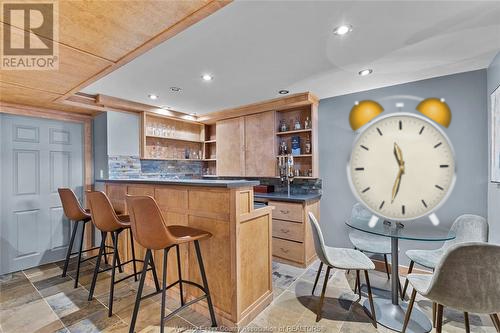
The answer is h=11 m=33
